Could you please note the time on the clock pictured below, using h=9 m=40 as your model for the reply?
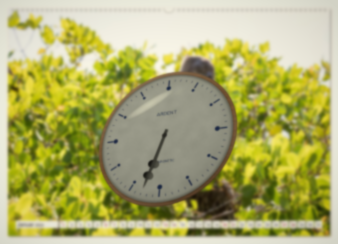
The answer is h=6 m=33
